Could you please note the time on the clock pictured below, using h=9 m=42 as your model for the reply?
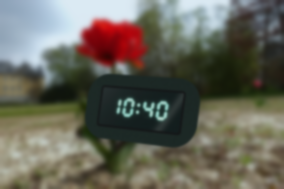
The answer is h=10 m=40
